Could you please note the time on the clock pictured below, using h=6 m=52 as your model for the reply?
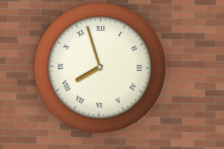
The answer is h=7 m=57
